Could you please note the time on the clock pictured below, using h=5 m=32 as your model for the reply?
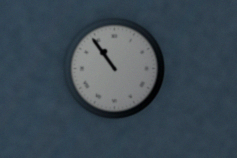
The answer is h=10 m=54
